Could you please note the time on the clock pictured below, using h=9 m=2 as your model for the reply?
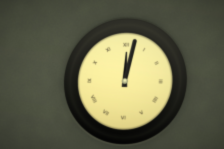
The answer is h=12 m=2
